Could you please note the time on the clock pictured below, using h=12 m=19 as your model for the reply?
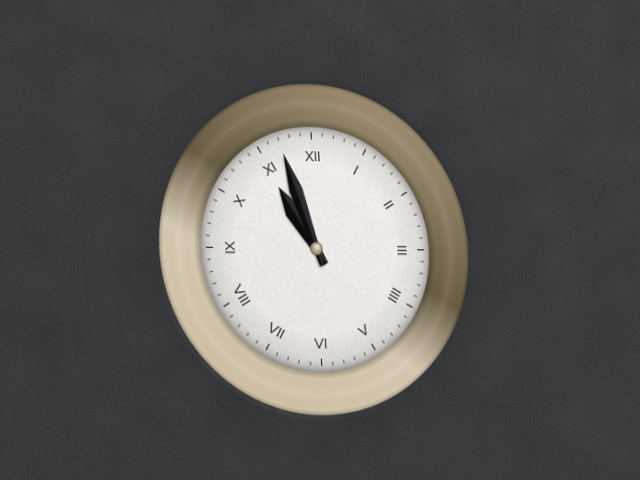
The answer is h=10 m=57
